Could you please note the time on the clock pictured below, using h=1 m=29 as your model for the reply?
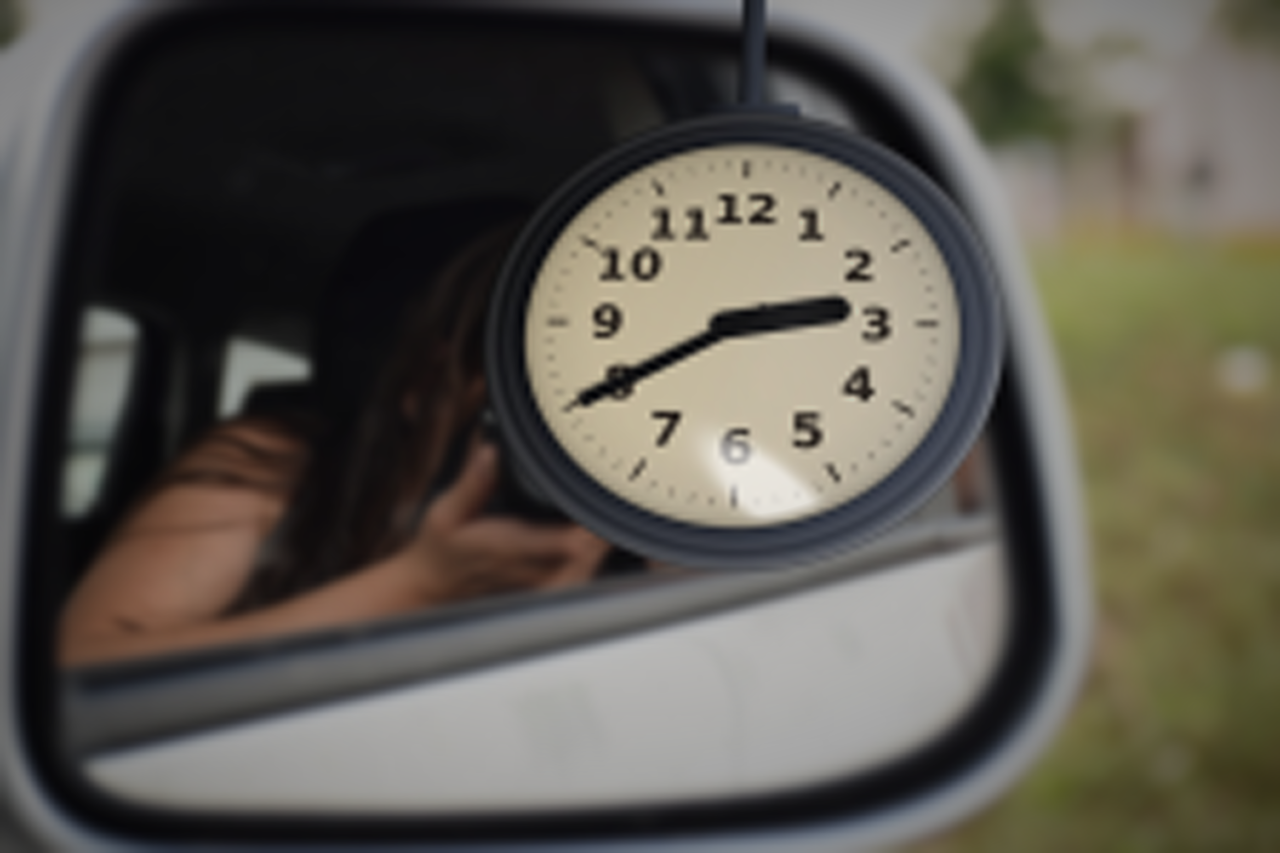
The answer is h=2 m=40
